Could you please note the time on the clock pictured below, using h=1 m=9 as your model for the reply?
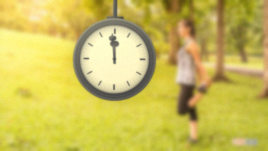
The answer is h=11 m=59
